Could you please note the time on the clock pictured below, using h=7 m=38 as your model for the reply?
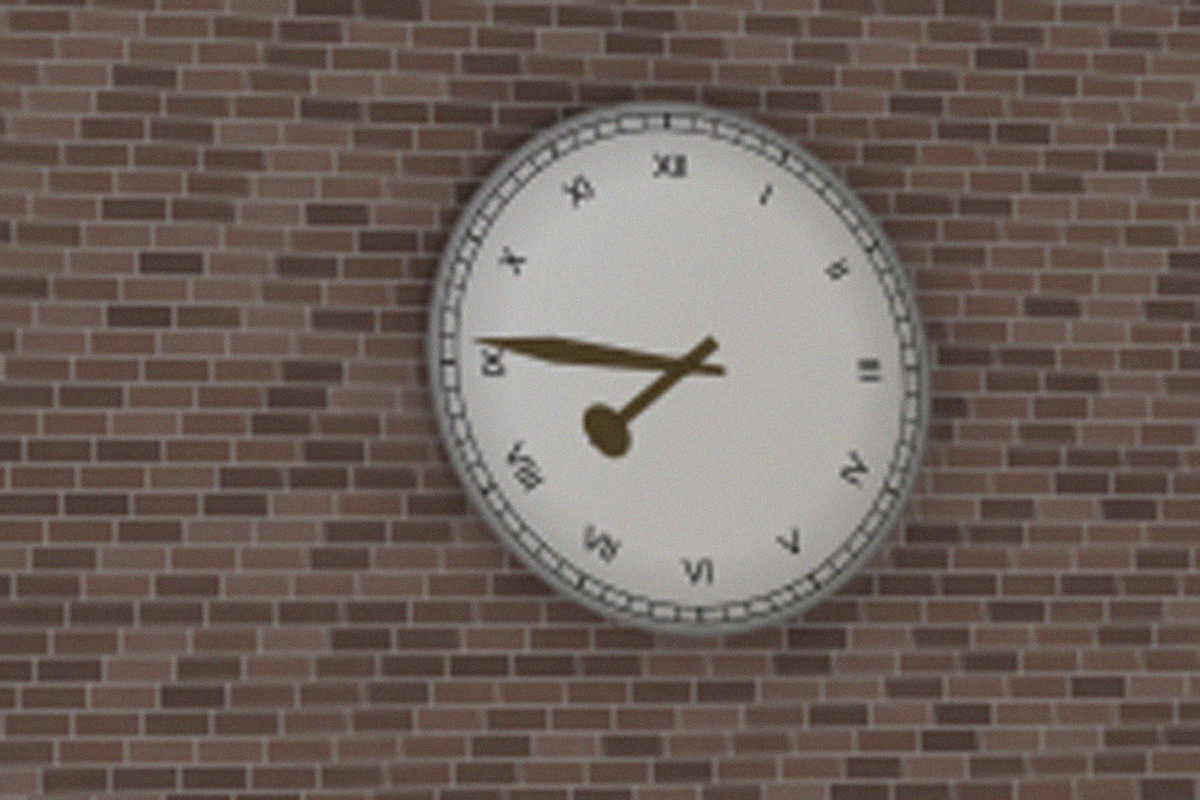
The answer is h=7 m=46
